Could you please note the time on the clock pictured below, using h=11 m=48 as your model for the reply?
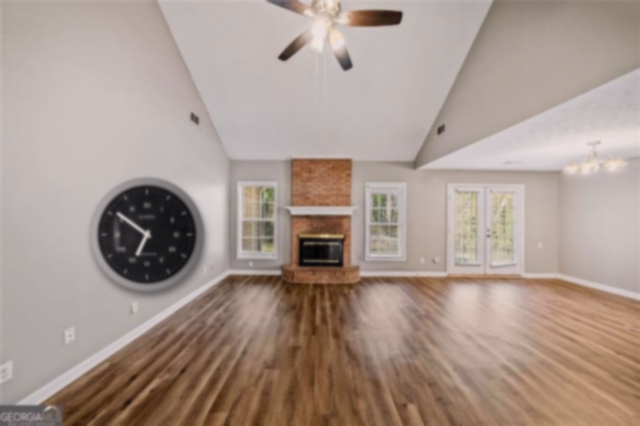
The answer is h=6 m=51
